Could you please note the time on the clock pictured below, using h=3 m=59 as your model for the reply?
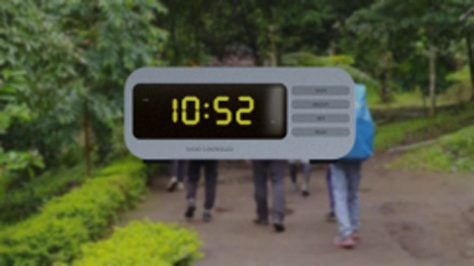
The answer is h=10 m=52
